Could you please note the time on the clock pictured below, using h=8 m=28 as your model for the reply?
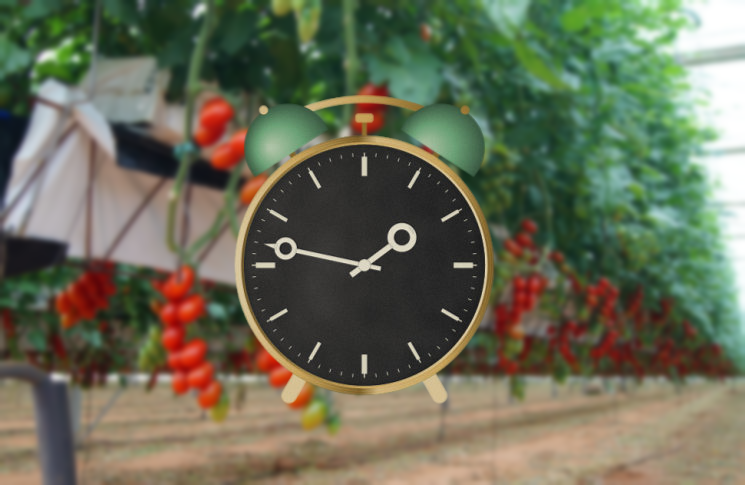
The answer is h=1 m=47
